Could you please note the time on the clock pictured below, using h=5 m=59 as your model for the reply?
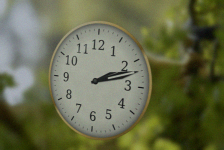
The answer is h=2 m=12
